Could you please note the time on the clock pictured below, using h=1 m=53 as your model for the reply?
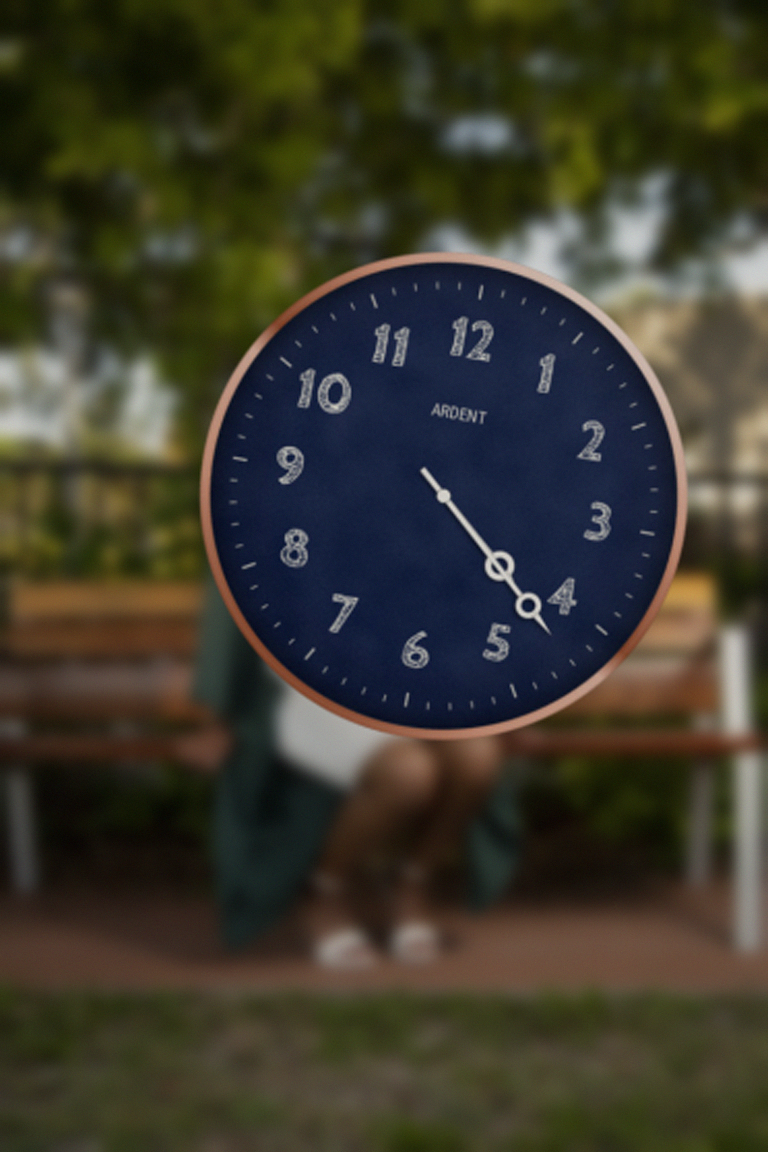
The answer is h=4 m=22
